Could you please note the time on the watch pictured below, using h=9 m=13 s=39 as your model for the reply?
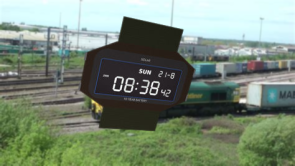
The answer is h=8 m=38 s=42
